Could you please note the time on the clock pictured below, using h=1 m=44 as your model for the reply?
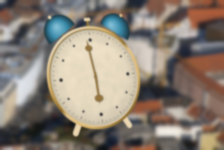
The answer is h=5 m=59
